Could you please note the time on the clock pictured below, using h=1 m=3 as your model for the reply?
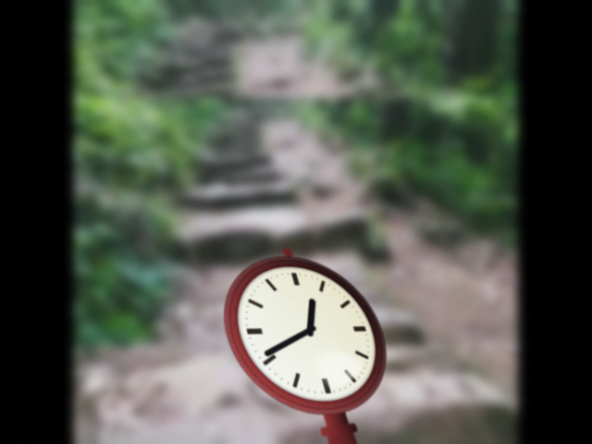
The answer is h=12 m=41
